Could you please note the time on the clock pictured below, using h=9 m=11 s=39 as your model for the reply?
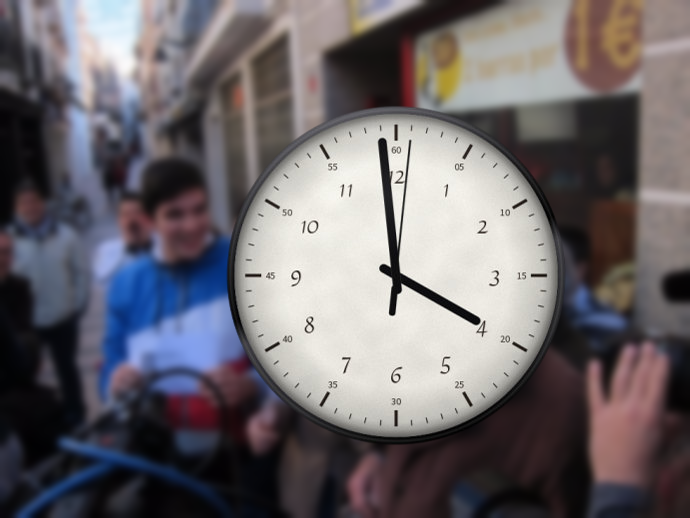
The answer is h=3 m=59 s=1
